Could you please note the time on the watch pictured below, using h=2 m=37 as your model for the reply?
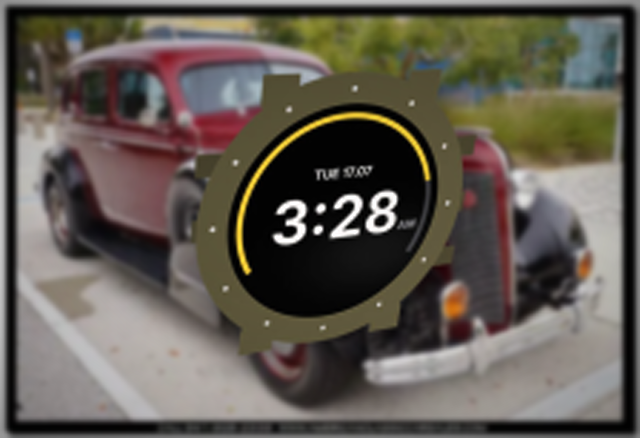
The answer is h=3 m=28
